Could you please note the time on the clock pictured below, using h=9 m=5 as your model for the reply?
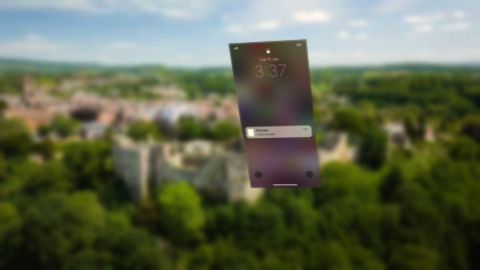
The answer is h=3 m=37
